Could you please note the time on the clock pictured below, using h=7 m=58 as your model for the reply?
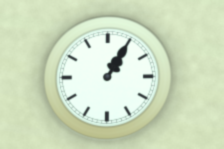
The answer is h=1 m=5
